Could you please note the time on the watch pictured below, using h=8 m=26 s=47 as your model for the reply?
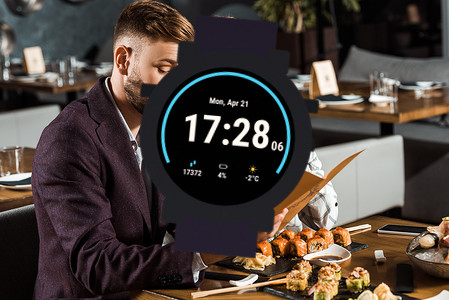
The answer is h=17 m=28 s=6
